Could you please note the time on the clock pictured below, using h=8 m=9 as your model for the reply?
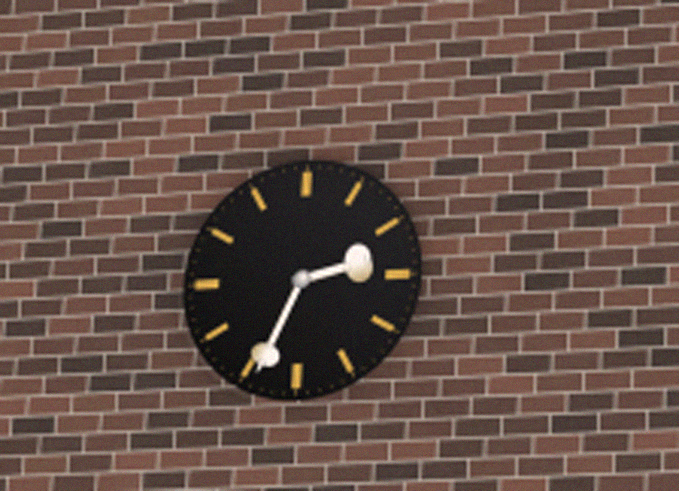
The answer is h=2 m=34
